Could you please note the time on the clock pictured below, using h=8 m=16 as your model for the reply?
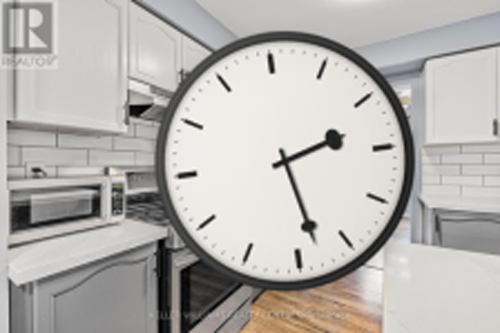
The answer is h=2 m=28
